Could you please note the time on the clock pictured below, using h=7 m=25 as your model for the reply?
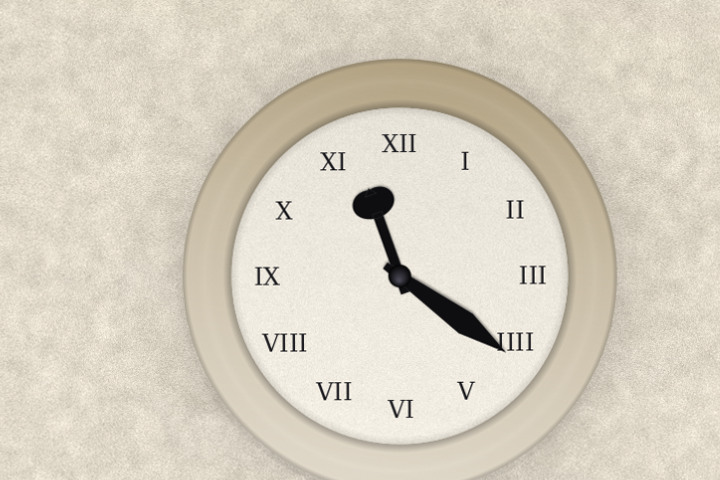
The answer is h=11 m=21
